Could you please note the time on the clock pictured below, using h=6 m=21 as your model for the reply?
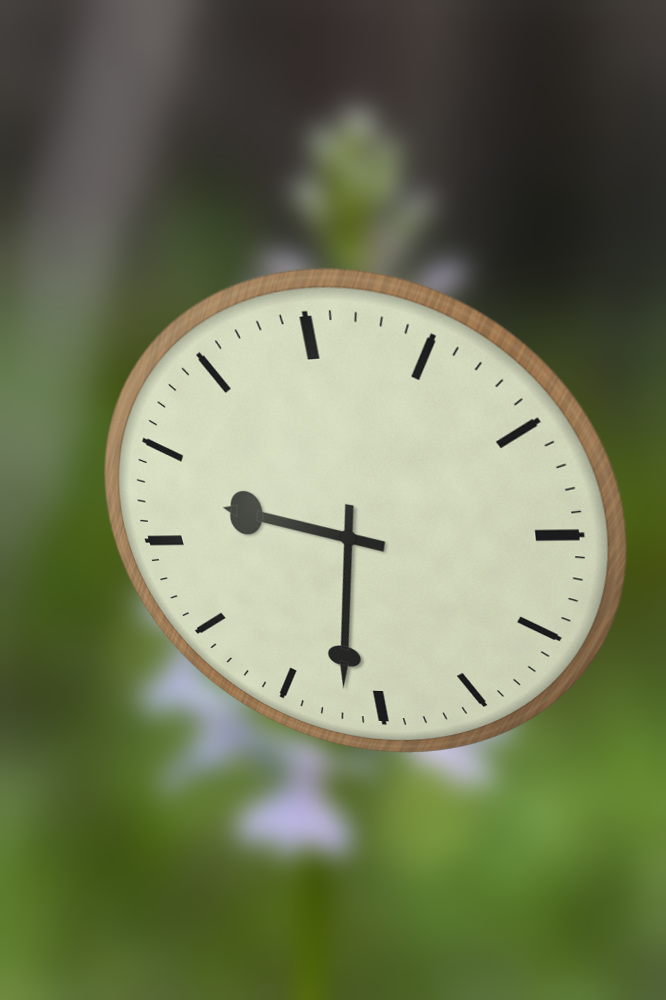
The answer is h=9 m=32
